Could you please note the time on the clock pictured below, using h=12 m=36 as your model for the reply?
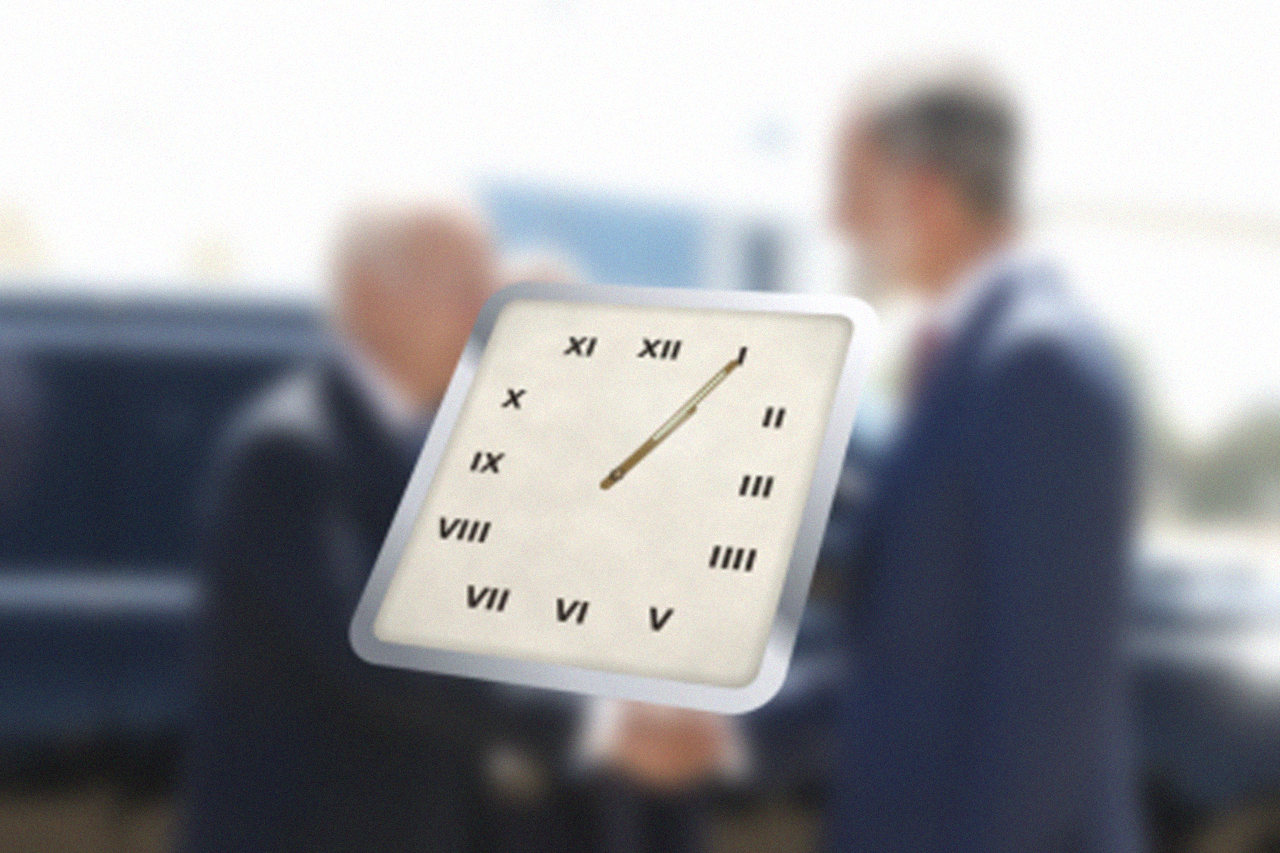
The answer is h=1 m=5
